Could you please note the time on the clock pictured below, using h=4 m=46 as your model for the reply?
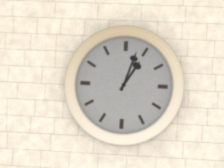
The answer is h=1 m=3
